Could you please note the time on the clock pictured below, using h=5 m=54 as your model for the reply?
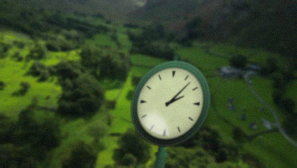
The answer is h=2 m=7
